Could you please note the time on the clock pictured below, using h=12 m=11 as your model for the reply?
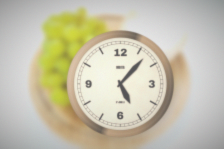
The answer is h=5 m=7
